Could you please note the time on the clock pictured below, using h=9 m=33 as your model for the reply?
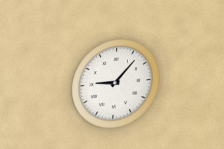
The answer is h=9 m=7
